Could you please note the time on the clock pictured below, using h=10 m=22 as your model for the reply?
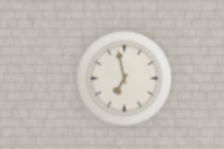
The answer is h=6 m=58
